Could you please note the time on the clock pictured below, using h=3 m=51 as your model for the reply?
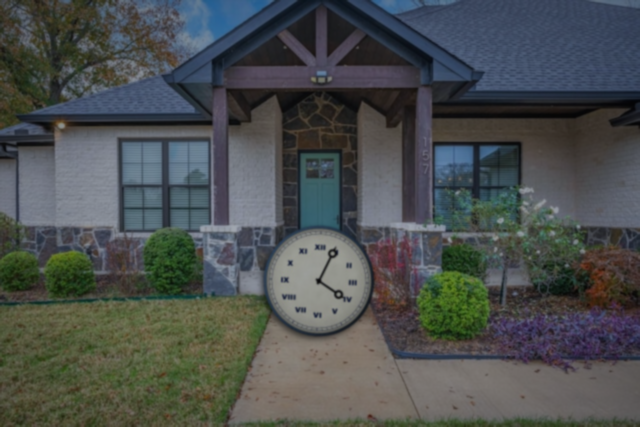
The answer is h=4 m=4
